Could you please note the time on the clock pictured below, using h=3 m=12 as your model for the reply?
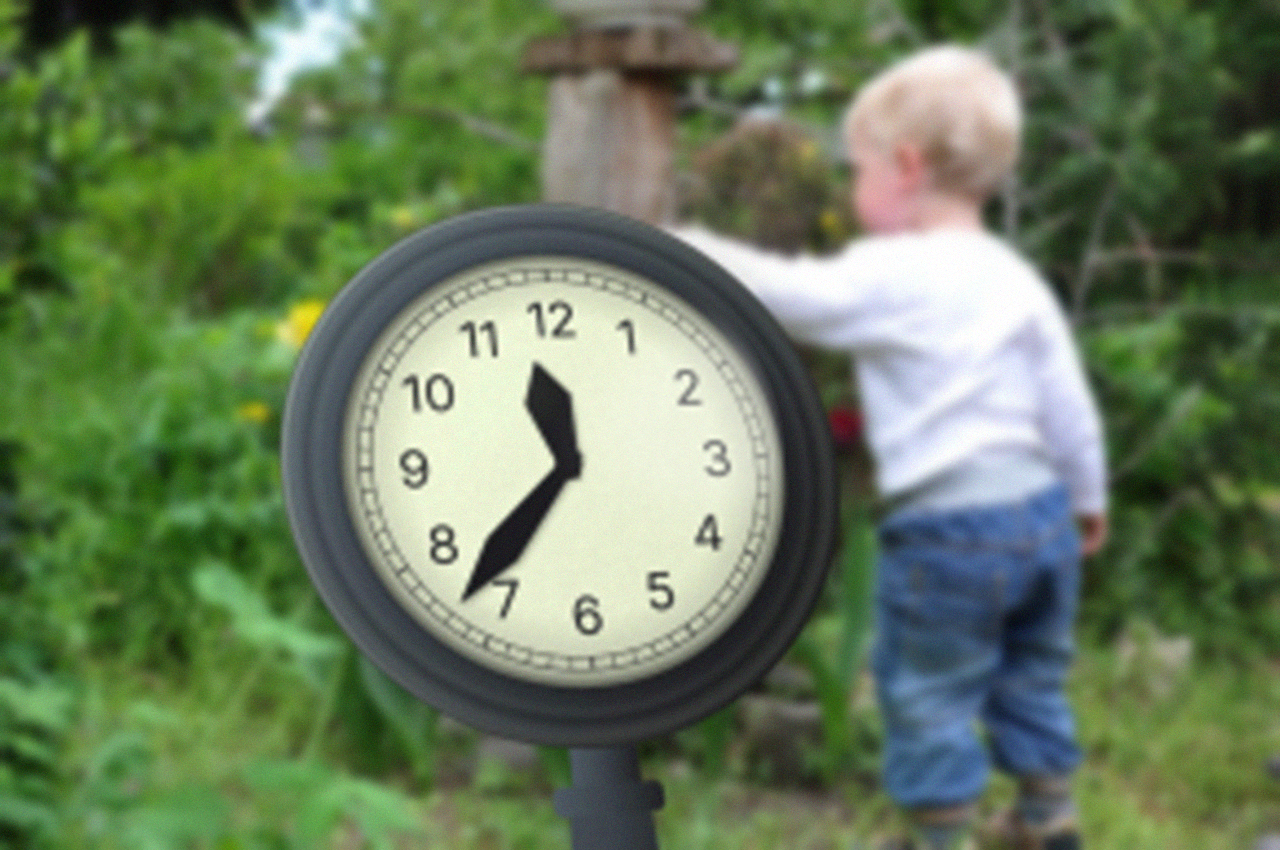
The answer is h=11 m=37
